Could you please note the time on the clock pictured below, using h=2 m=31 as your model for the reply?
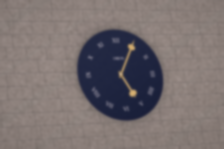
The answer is h=5 m=5
